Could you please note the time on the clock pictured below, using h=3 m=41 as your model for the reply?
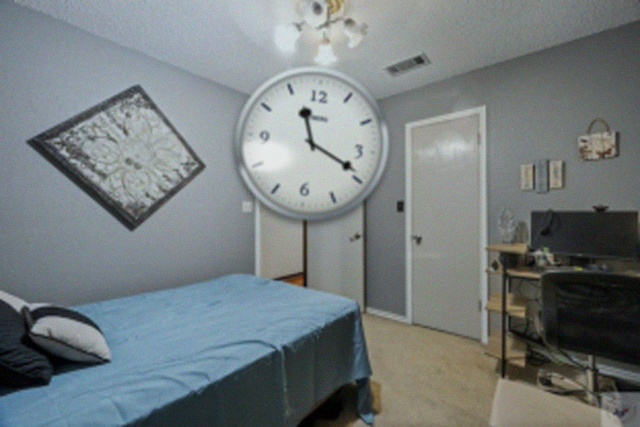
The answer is h=11 m=19
